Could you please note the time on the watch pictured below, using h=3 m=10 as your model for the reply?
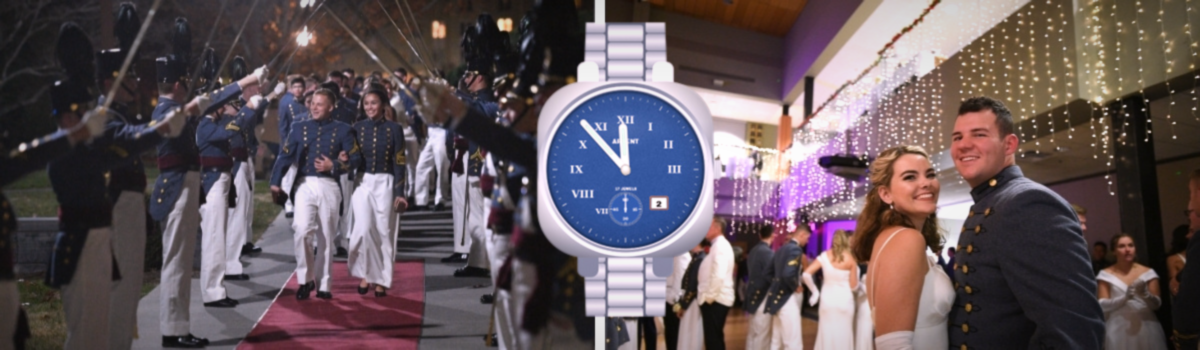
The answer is h=11 m=53
